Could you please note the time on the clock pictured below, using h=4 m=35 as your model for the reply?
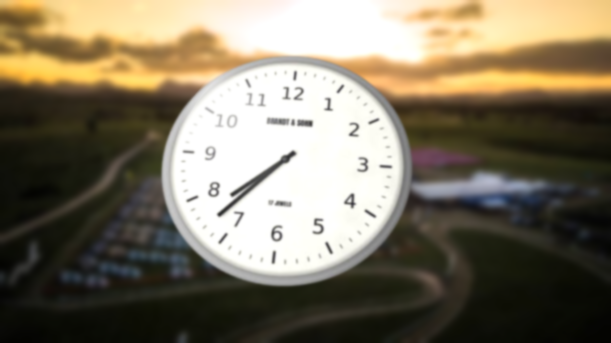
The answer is h=7 m=37
